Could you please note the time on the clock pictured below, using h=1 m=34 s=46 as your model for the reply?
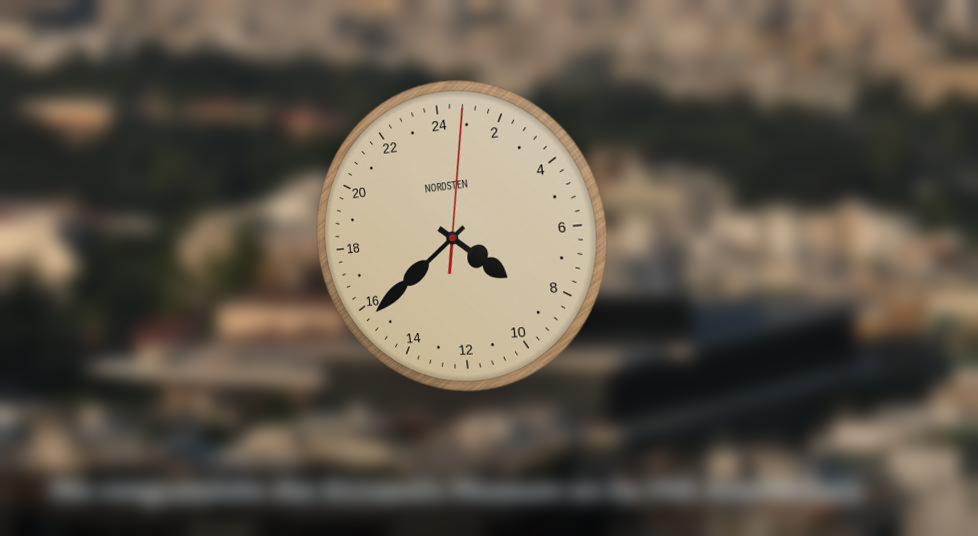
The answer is h=8 m=39 s=2
